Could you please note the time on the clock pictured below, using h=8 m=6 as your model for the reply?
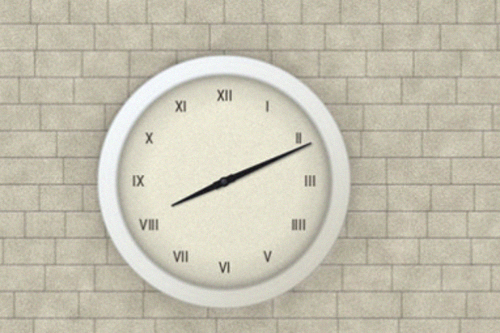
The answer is h=8 m=11
